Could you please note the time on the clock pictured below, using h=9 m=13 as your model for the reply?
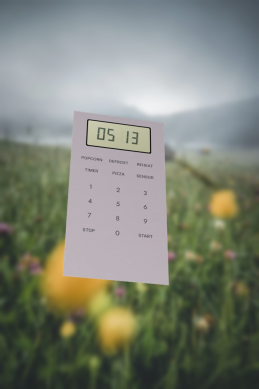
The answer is h=5 m=13
